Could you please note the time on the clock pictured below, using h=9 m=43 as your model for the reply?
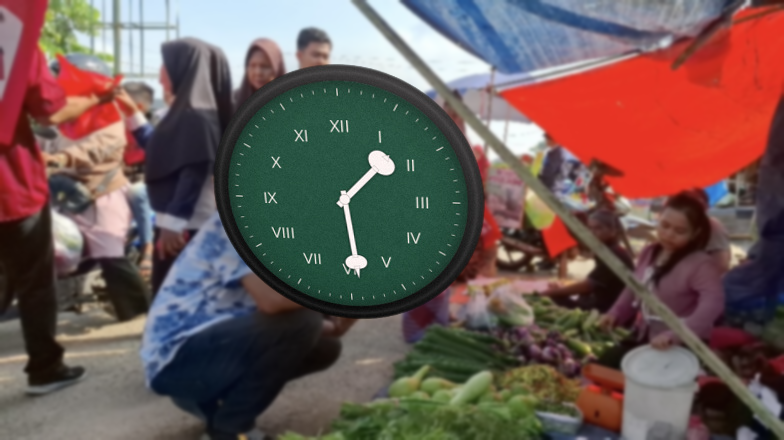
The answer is h=1 m=29
